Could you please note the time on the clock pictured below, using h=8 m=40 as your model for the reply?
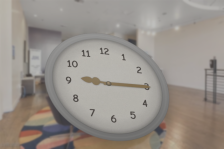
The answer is h=9 m=15
